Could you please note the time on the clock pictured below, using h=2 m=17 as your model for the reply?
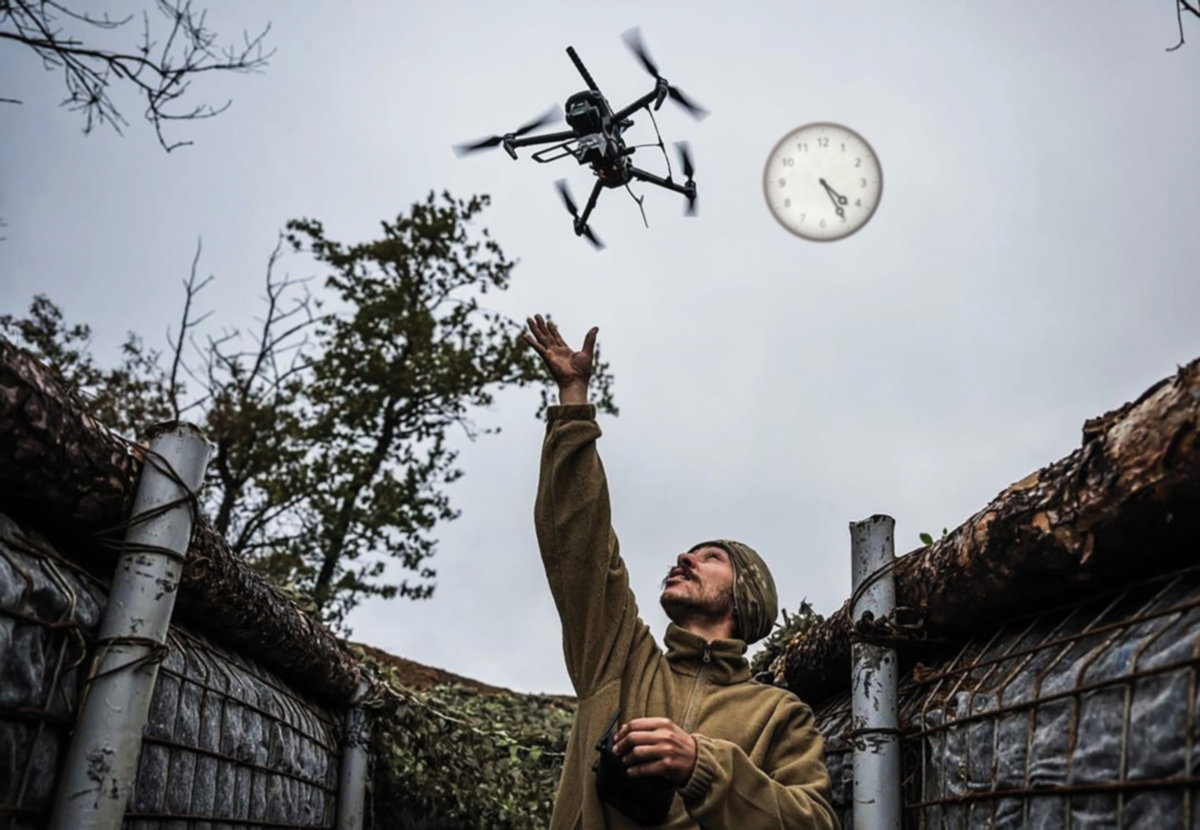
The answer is h=4 m=25
